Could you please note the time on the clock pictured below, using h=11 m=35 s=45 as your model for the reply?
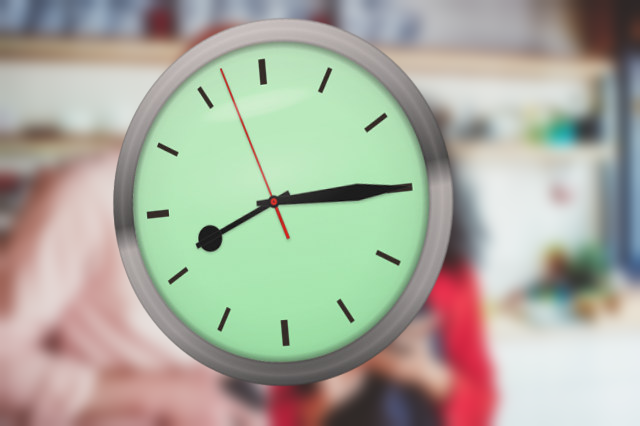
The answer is h=8 m=14 s=57
